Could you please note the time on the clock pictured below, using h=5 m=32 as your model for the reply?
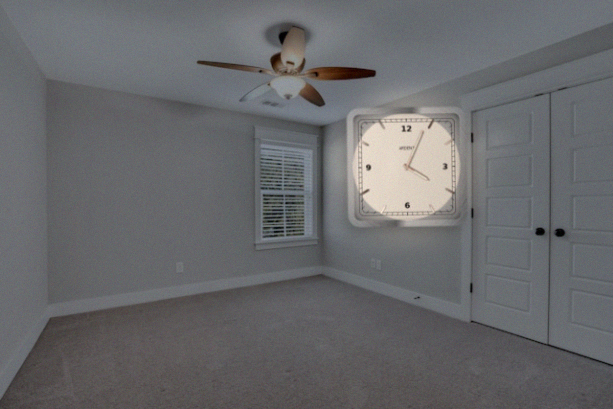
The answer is h=4 m=4
